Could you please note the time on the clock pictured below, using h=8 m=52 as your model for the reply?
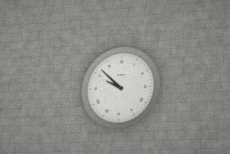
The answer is h=9 m=52
